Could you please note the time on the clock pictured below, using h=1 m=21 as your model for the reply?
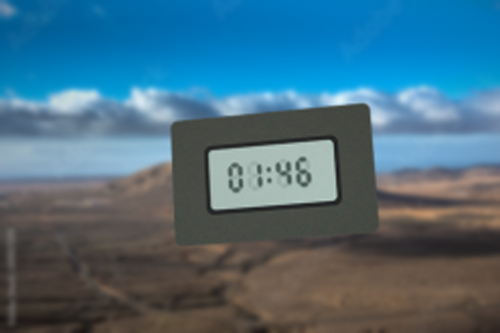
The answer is h=1 m=46
